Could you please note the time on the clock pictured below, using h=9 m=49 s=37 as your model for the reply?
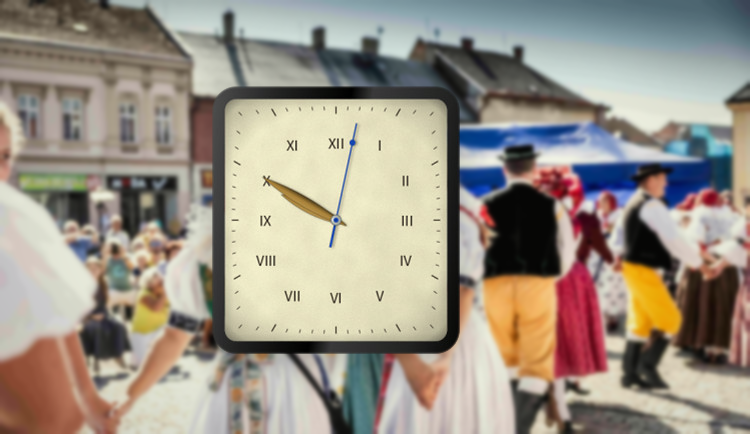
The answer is h=9 m=50 s=2
